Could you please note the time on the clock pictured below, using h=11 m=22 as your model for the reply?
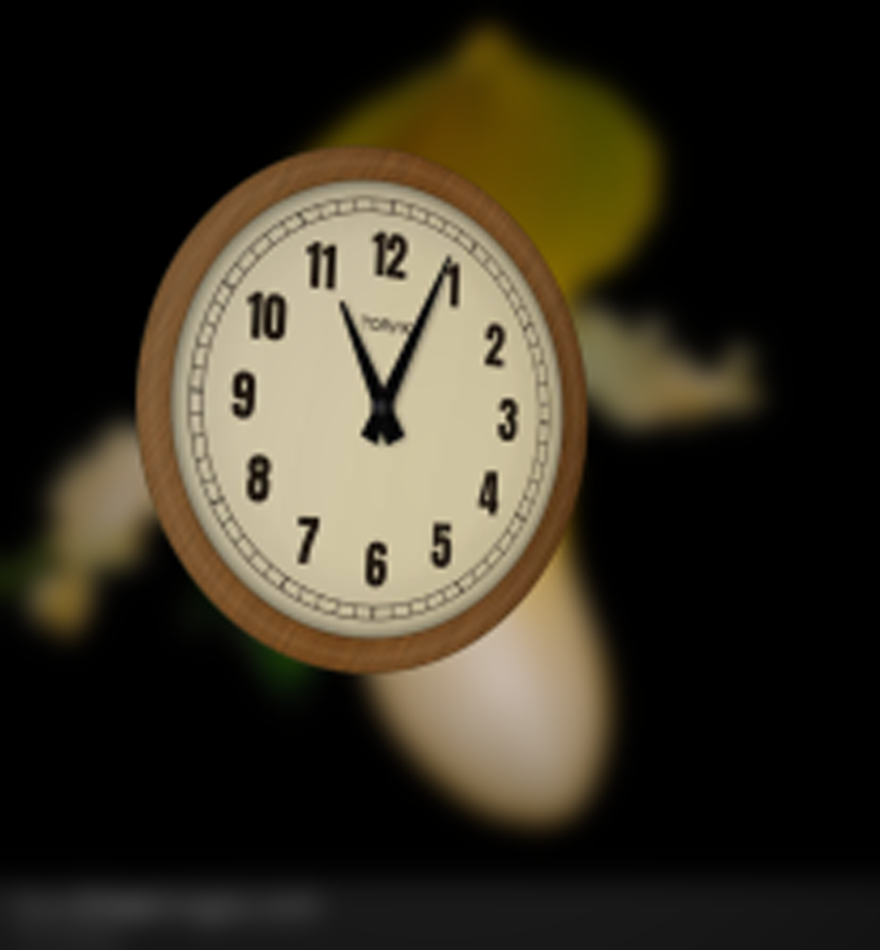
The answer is h=11 m=4
